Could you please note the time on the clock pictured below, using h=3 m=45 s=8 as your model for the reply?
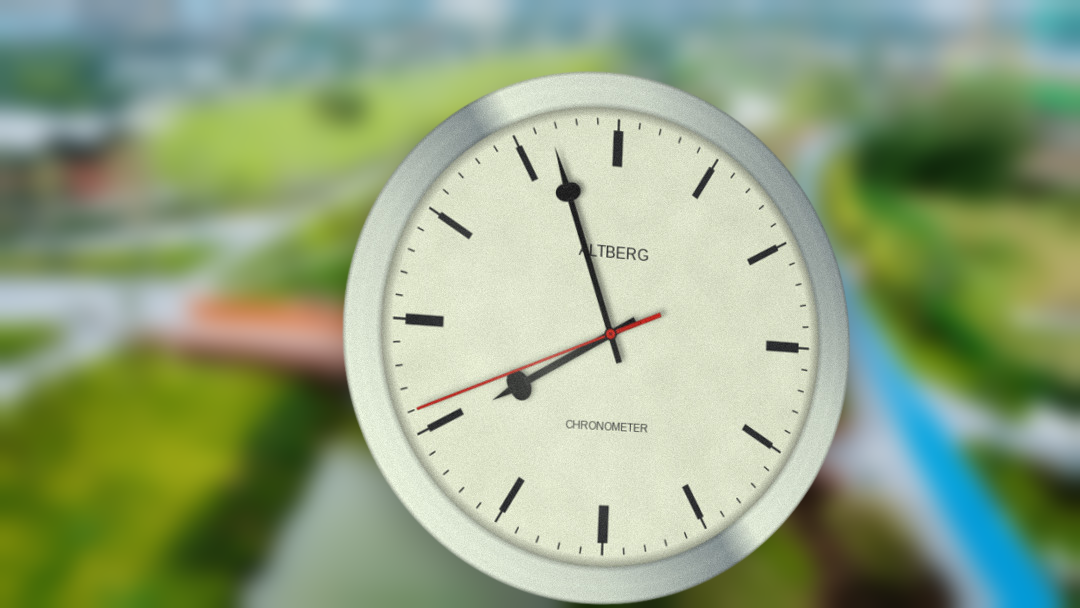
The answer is h=7 m=56 s=41
